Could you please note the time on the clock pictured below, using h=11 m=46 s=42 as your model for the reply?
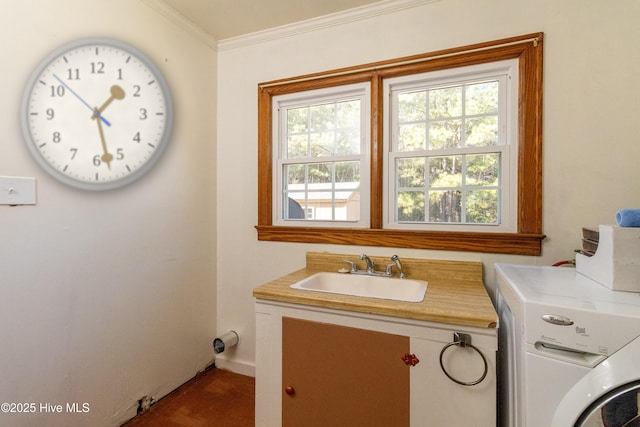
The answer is h=1 m=27 s=52
